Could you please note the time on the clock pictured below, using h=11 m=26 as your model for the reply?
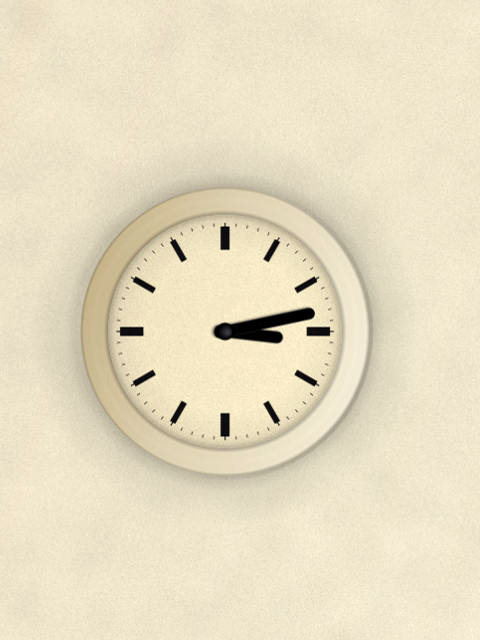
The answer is h=3 m=13
